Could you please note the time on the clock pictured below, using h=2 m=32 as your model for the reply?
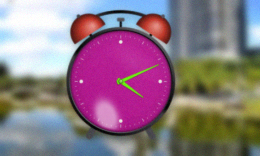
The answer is h=4 m=11
